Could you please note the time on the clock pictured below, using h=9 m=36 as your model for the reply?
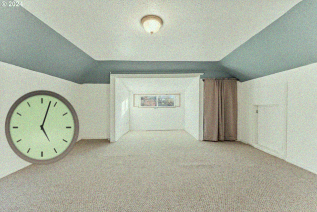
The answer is h=5 m=3
